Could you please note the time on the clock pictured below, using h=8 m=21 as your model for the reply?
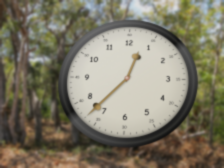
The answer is h=12 m=37
